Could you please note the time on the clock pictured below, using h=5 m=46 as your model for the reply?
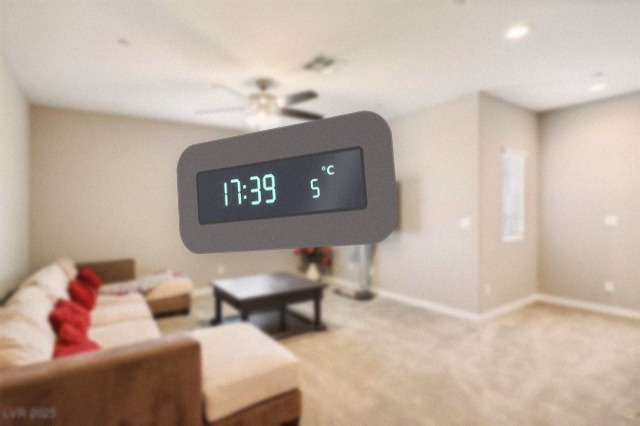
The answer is h=17 m=39
